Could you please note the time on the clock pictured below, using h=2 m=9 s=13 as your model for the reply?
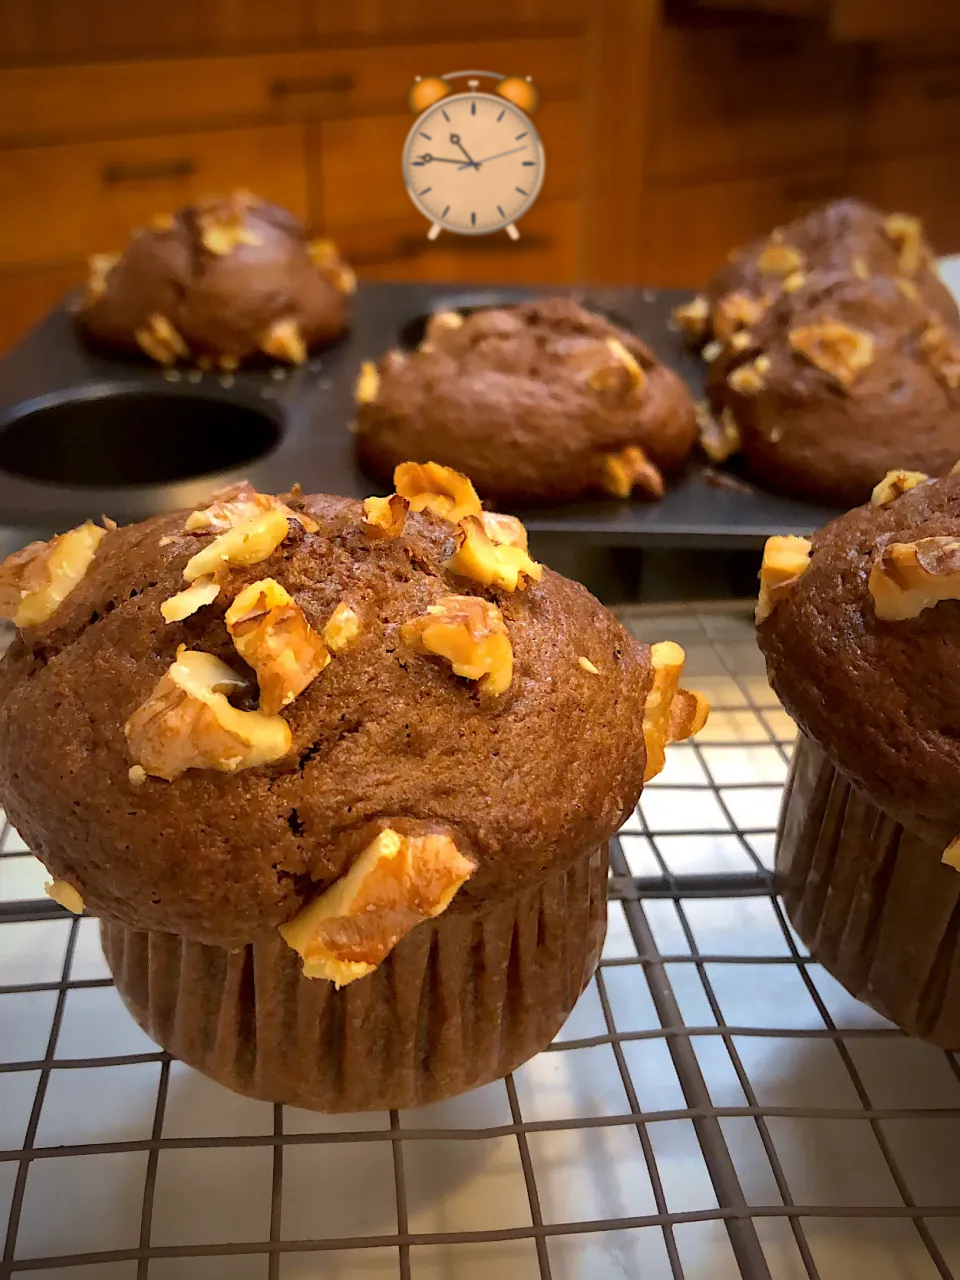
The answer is h=10 m=46 s=12
